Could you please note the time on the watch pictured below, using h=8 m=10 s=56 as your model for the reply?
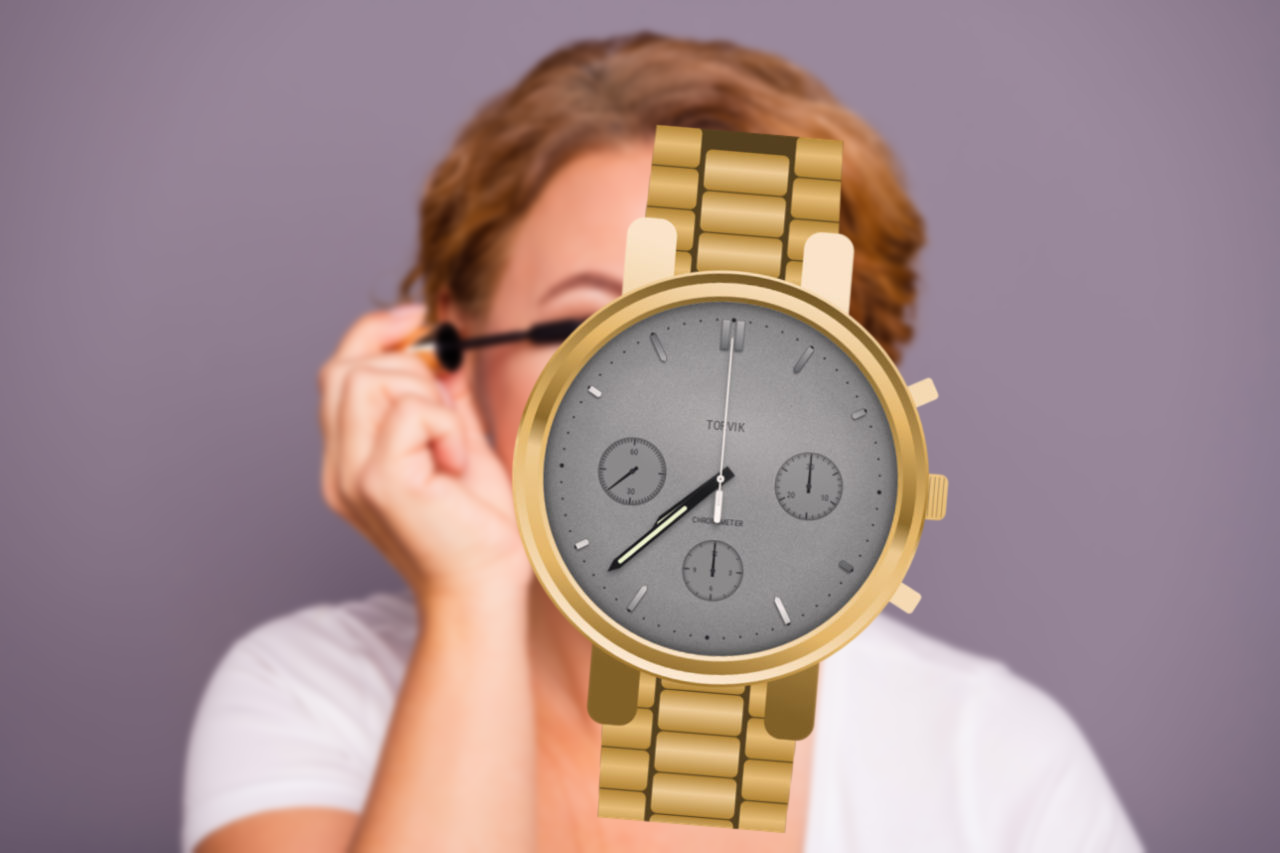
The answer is h=7 m=37 s=38
